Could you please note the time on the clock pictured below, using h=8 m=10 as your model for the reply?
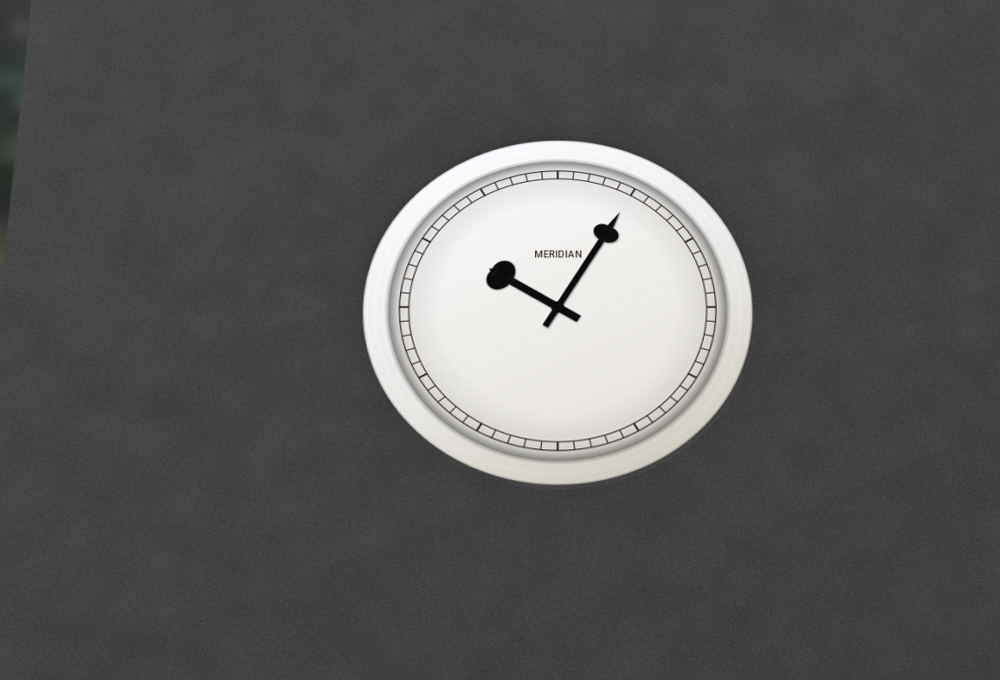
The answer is h=10 m=5
